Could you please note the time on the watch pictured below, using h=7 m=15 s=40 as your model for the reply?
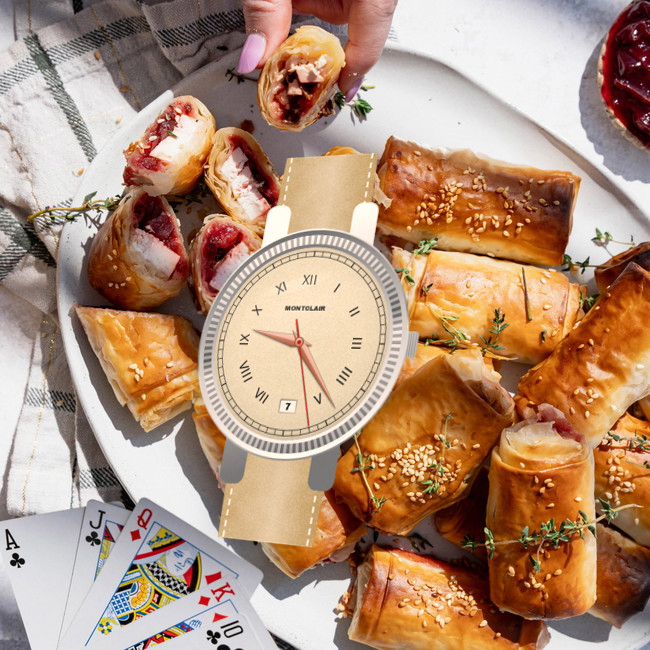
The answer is h=9 m=23 s=27
